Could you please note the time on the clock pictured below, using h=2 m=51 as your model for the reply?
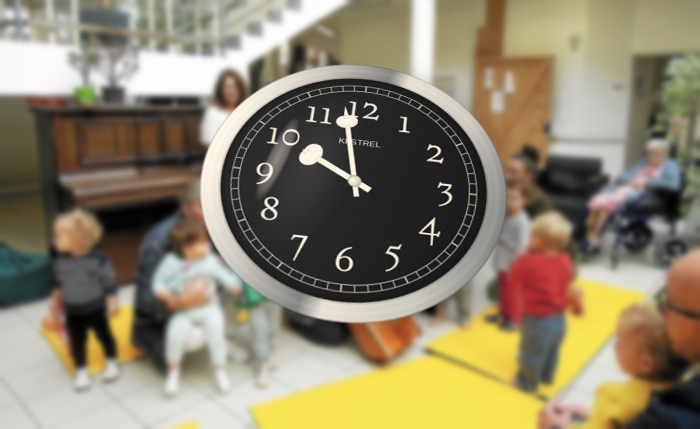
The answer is h=9 m=58
